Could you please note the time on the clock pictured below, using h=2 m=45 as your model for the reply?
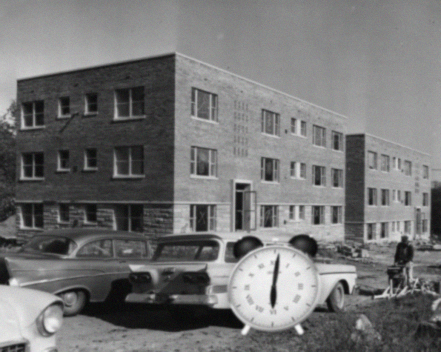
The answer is h=6 m=1
